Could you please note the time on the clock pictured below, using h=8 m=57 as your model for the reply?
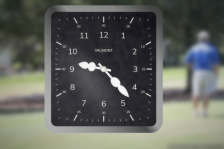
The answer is h=9 m=23
